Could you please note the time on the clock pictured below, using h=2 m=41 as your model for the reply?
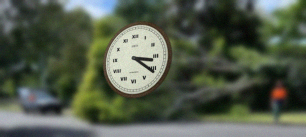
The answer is h=3 m=21
